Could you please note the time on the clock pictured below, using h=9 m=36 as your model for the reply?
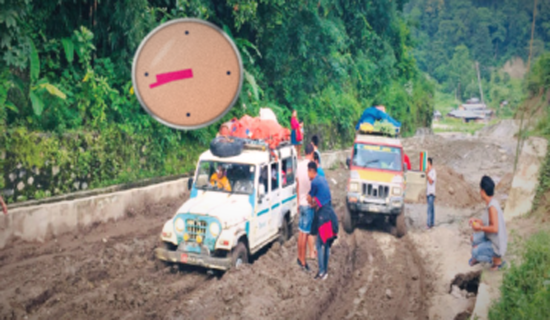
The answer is h=8 m=42
